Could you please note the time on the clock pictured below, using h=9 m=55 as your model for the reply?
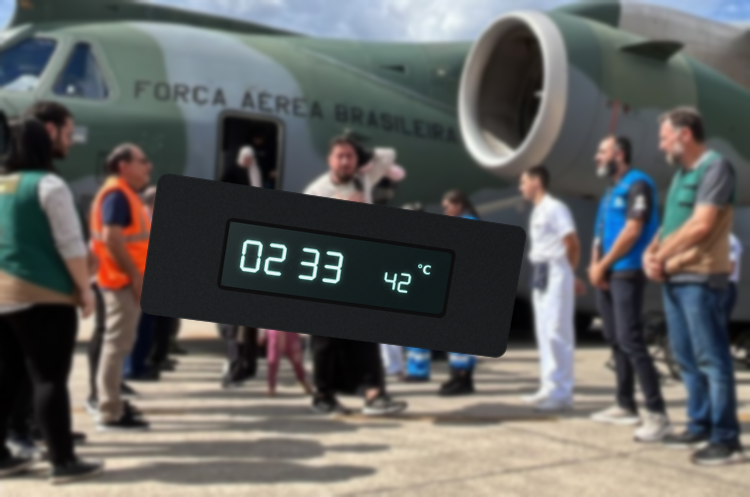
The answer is h=2 m=33
